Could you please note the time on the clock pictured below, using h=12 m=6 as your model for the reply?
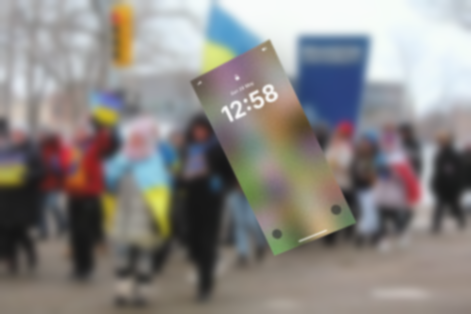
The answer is h=12 m=58
